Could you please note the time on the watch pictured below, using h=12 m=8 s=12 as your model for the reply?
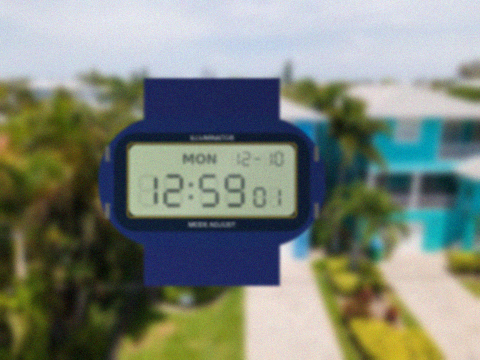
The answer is h=12 m=59 s=1
